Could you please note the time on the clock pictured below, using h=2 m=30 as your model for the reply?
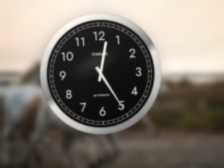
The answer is h=12 m=25
